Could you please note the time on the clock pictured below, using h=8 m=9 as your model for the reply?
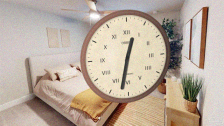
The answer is h=12 m=32
